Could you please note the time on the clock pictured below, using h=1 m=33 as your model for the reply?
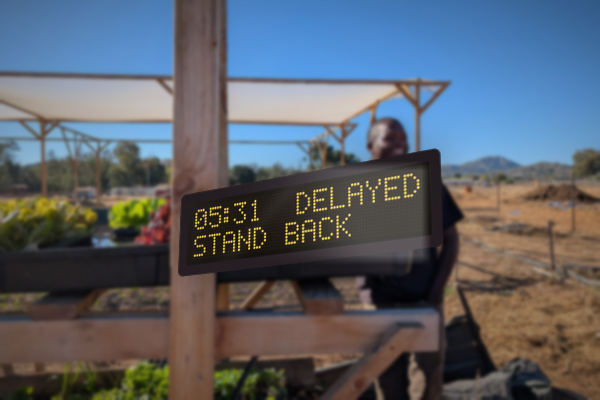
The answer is h=5 m=31
